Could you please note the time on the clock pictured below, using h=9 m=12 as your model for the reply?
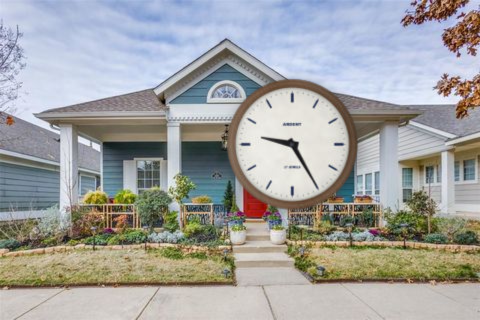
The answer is h=9 m=25
